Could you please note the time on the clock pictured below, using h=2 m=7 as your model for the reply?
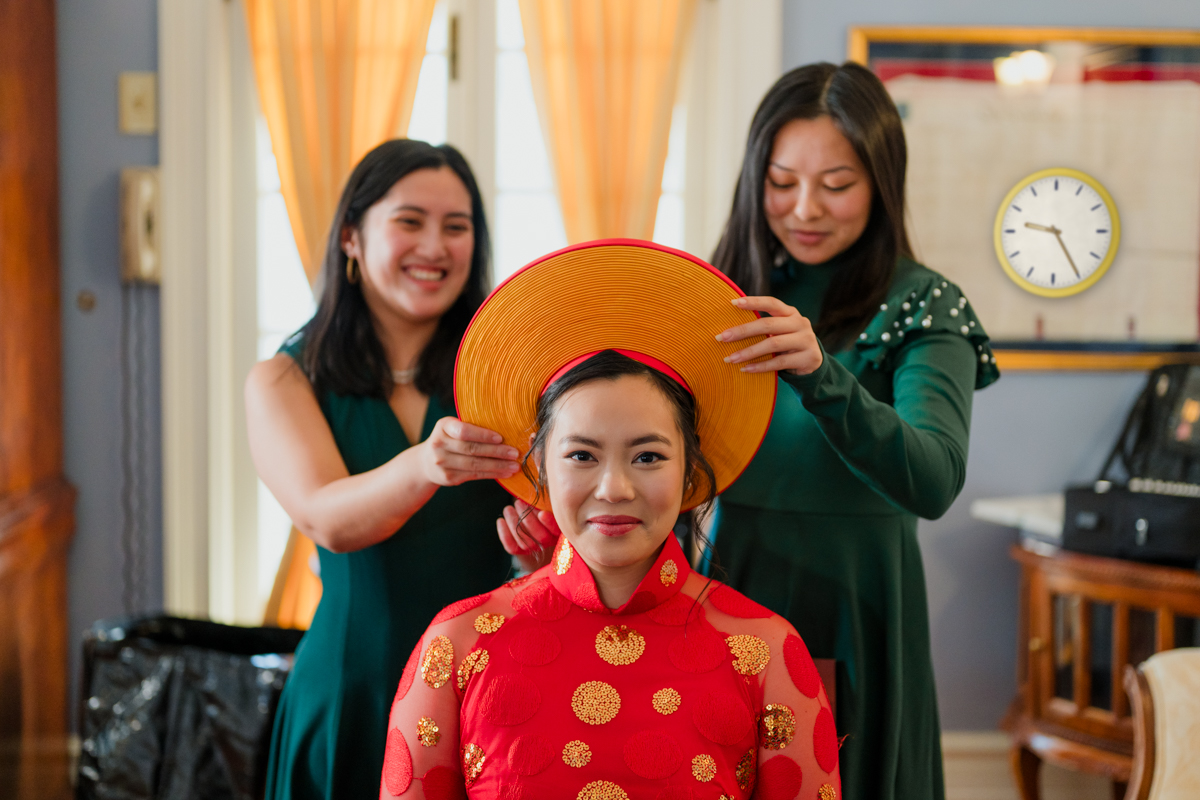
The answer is h=9 m=25
